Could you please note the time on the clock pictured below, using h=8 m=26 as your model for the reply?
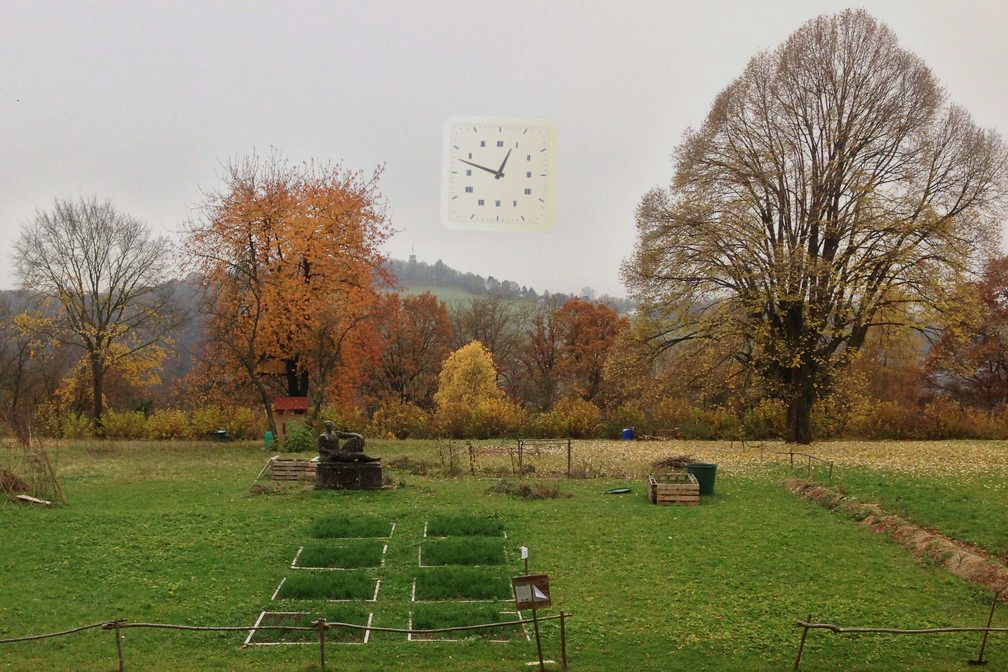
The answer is h=12 m=48
